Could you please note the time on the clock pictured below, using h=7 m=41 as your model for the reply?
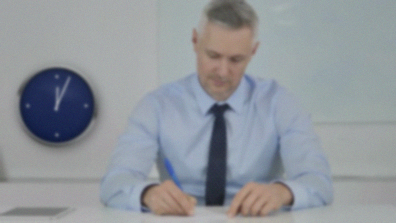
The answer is h=12 m=4
